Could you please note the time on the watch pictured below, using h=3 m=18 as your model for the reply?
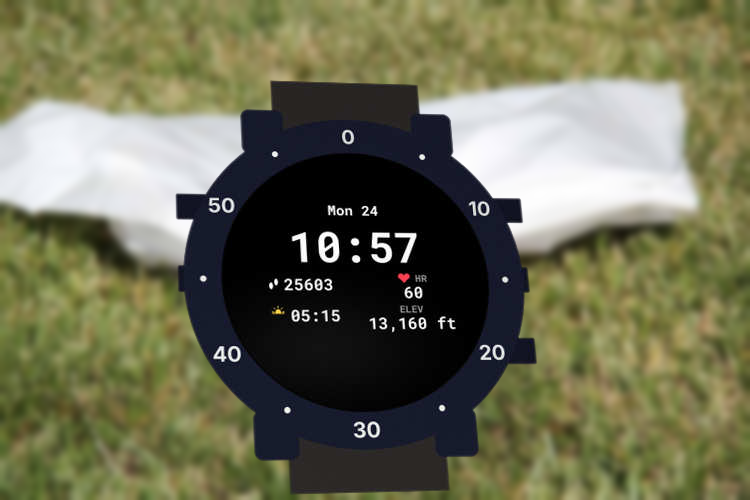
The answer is h=10 m=57
